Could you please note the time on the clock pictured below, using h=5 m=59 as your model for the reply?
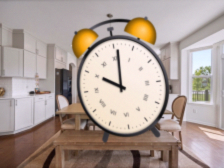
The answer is h=10 m=1
